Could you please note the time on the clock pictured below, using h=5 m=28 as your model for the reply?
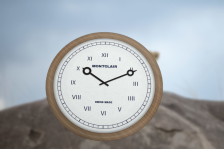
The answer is h=10 m=11
